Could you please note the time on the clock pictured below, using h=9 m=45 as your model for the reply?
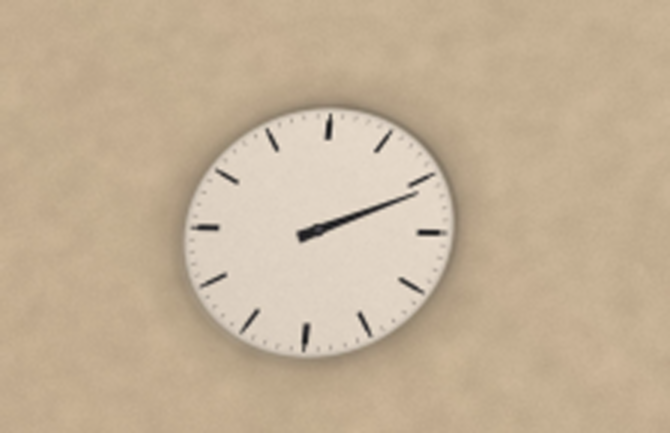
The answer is h=2 m=11
